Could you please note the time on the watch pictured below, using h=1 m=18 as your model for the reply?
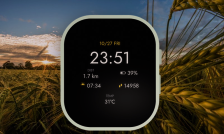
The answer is h=23 m=51
